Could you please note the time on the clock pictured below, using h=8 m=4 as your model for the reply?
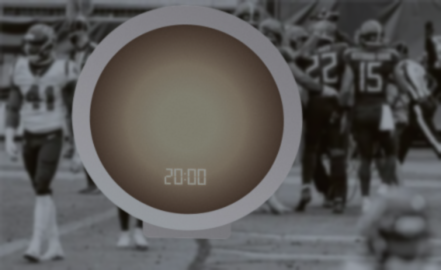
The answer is h=20 m=0
